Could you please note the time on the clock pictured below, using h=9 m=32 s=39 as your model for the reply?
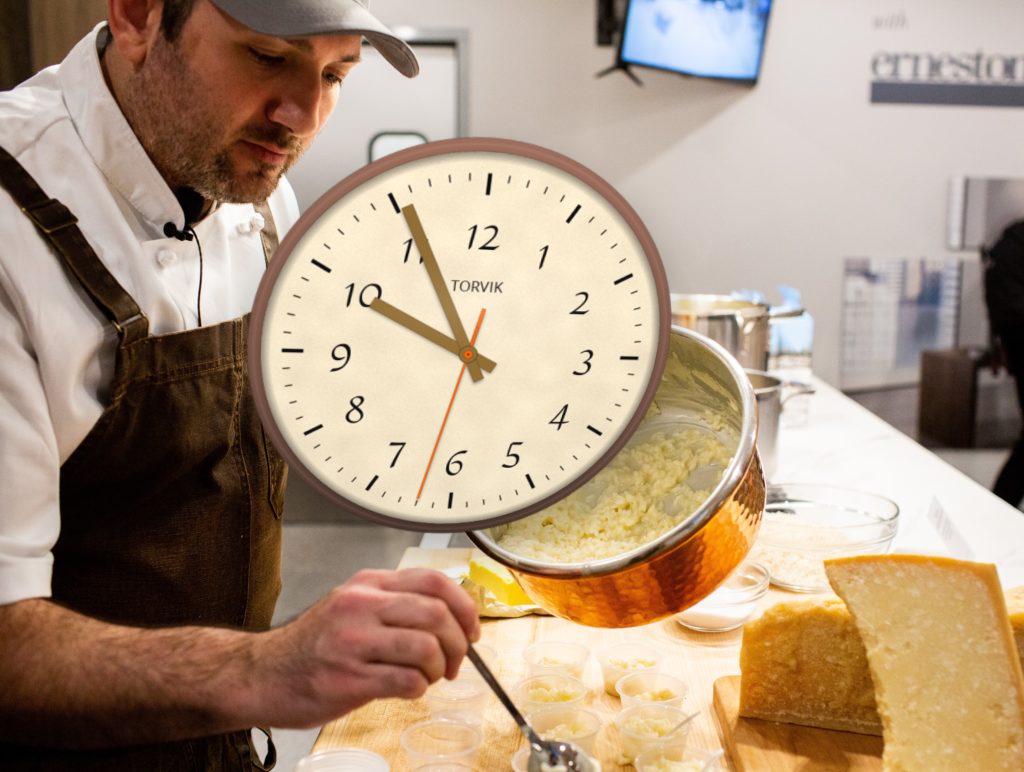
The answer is h=9 m=55 s=32
